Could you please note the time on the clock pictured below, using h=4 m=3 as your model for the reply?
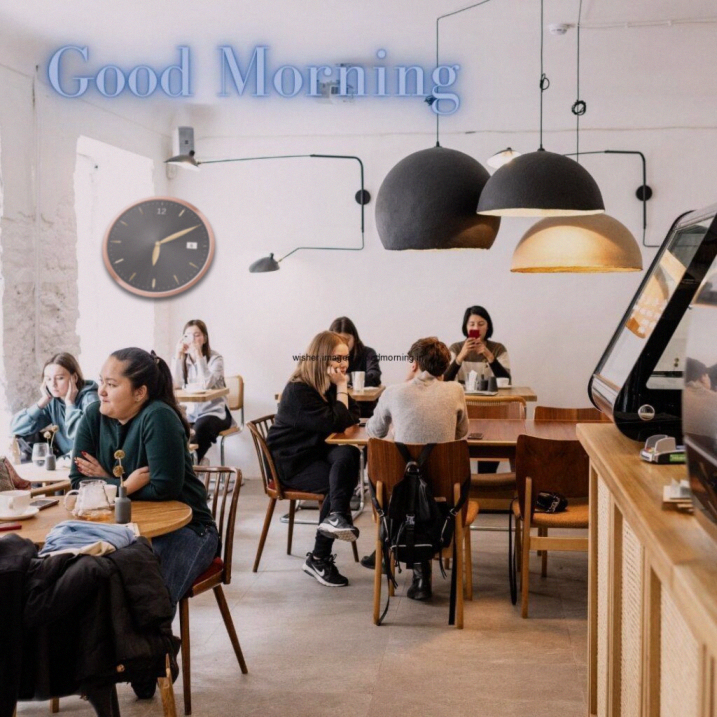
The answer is h=6 m=10
